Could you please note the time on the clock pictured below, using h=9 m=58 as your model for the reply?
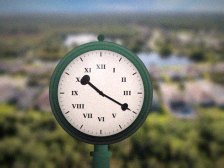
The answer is h=10 m=20
